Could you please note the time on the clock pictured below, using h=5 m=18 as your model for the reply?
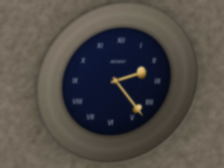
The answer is h=2 m=23
